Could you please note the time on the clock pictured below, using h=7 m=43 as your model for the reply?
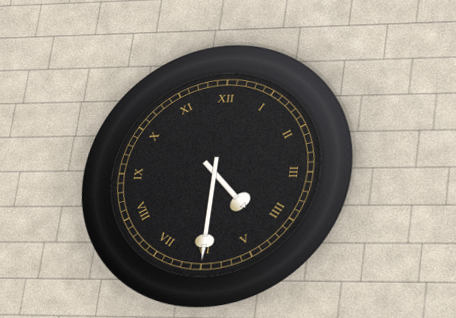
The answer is h=4 m=30
